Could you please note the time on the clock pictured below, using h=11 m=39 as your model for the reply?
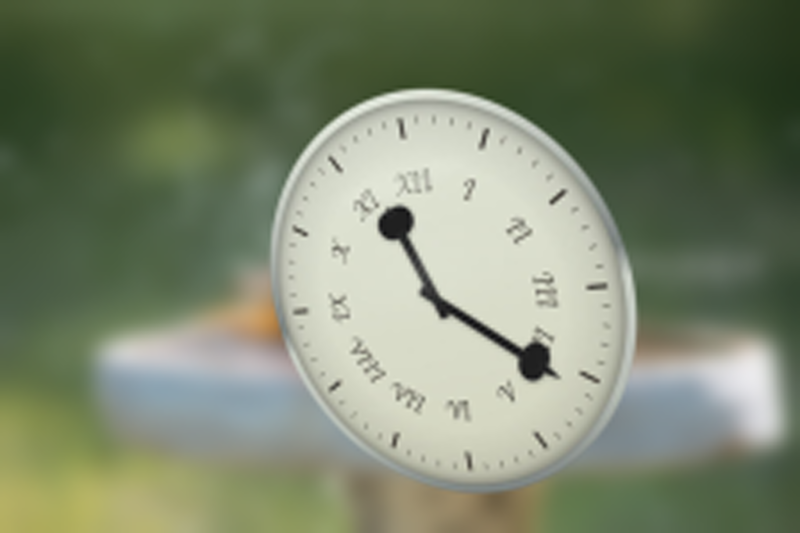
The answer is h=11 m=21
